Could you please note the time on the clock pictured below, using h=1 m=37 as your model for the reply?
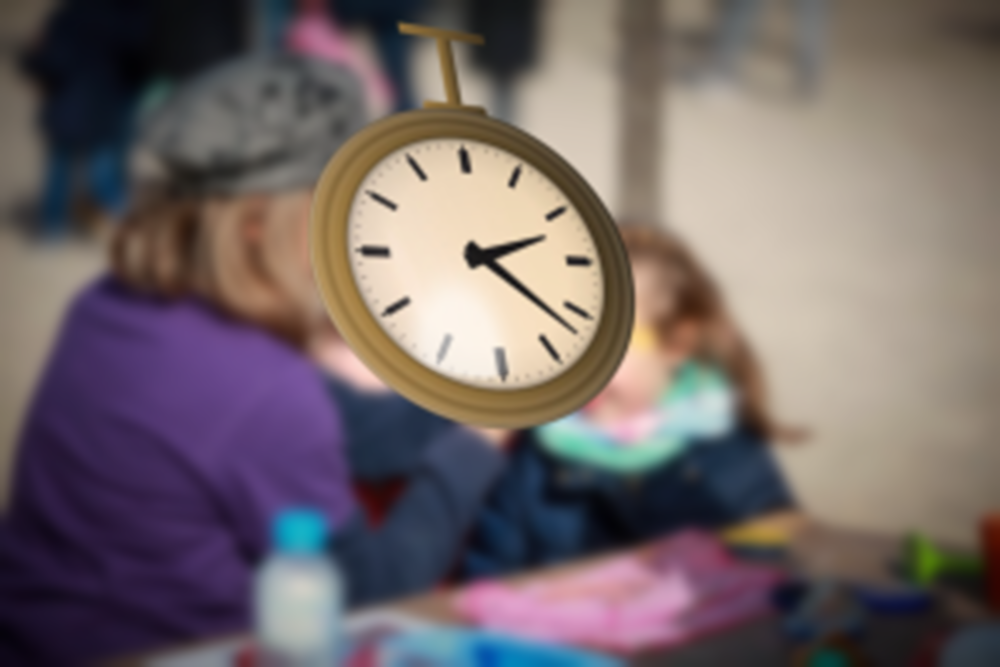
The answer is h=2 m=22
